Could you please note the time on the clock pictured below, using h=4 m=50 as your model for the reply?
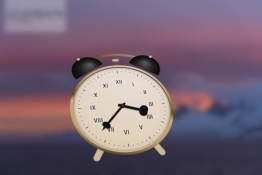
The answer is h=3 m=37
